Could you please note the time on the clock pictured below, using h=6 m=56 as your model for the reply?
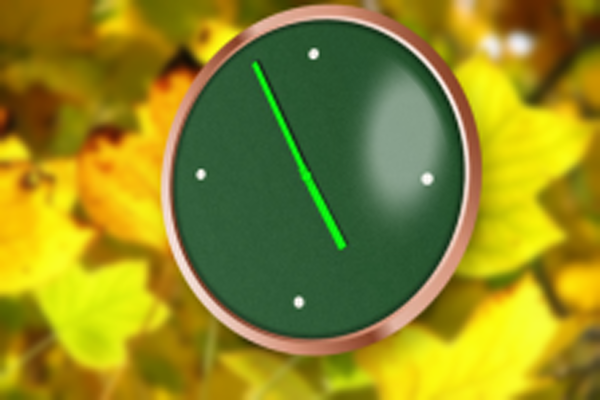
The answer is h=4 m=55
